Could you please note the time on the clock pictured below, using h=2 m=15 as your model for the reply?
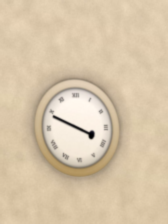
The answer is h=3 m=49
